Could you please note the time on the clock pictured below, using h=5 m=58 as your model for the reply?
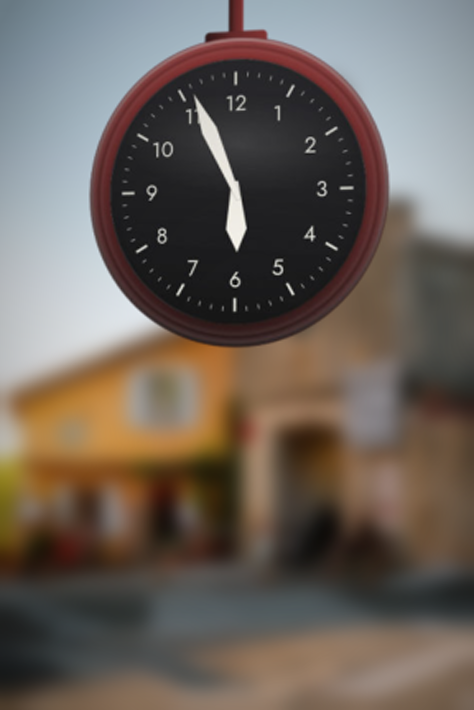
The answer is h=5 m=56
